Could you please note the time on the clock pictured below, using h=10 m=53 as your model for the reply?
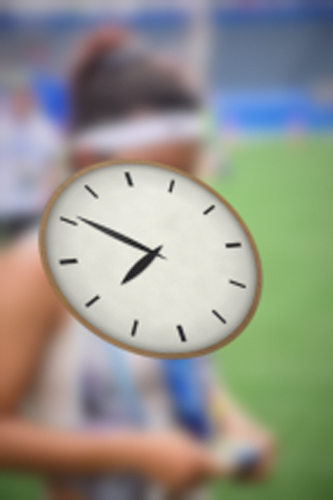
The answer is h=7 m=51
